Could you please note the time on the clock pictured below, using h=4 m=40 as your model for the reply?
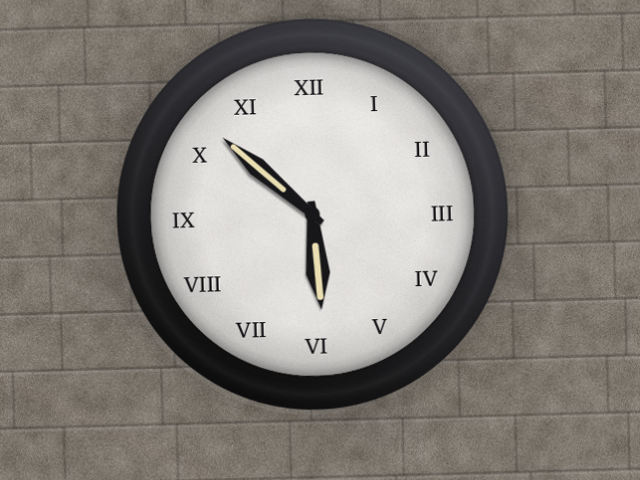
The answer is h=5 m=52
